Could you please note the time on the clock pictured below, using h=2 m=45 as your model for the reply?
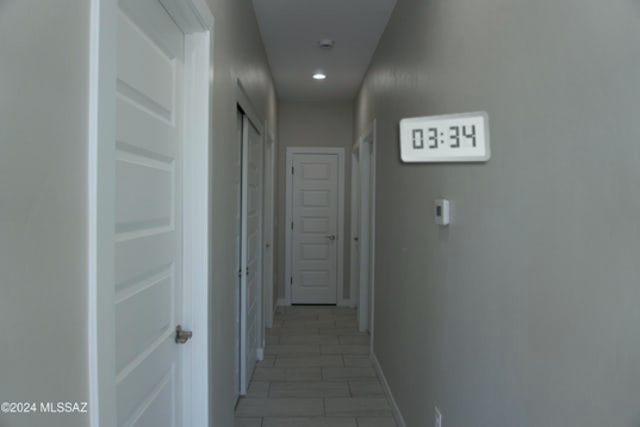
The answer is h=3 m=34
